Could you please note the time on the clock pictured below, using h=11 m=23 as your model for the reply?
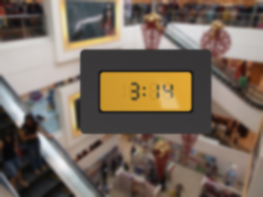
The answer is h=3 m=14
